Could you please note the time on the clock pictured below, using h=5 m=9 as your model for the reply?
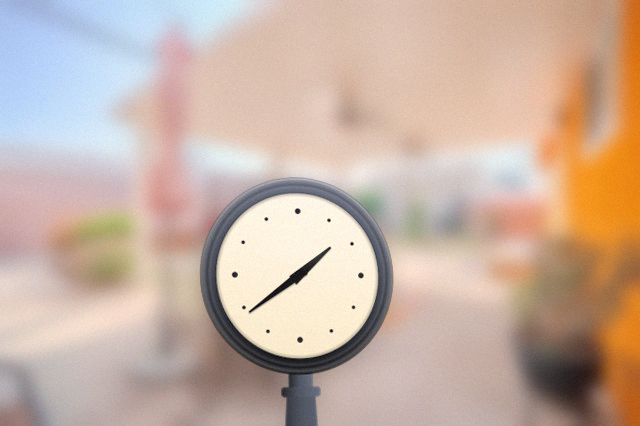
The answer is h=1 m=39
